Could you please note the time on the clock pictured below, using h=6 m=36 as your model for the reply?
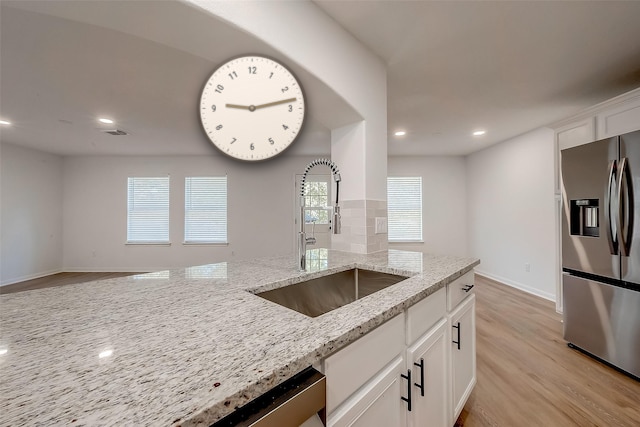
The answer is h=9 m=13
